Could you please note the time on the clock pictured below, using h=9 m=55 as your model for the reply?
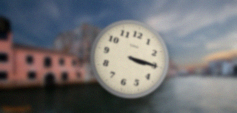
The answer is h=3 m=15
